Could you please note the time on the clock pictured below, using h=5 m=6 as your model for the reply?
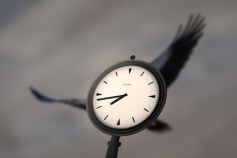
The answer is h=7 m=43
